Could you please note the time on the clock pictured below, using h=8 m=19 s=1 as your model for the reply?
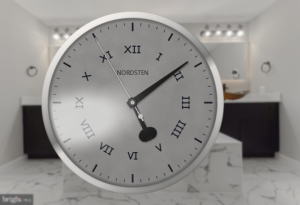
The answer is h=5 m=8 s=55
